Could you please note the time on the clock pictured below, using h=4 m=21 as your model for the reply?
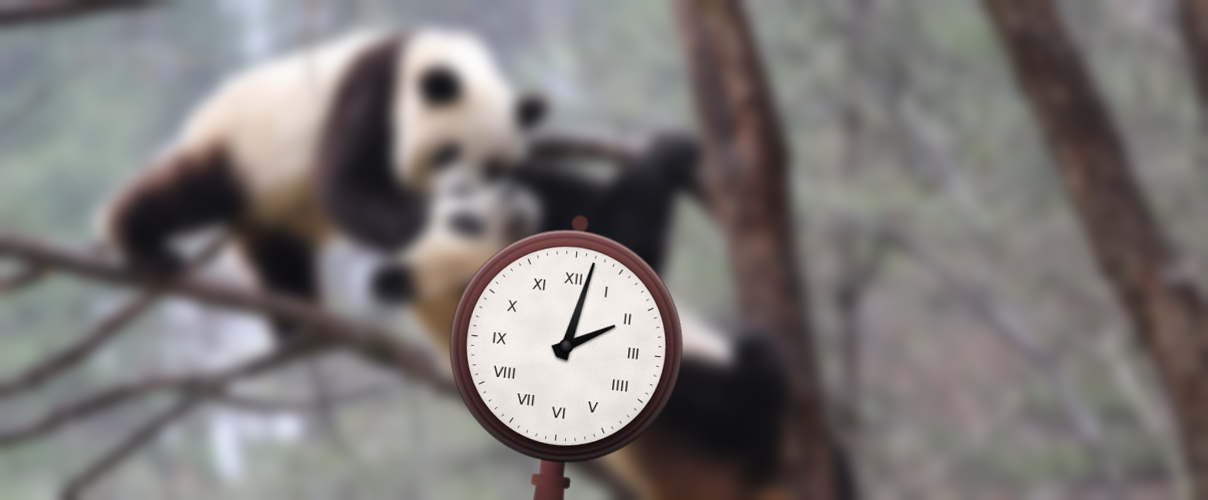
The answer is h=2 m=2
